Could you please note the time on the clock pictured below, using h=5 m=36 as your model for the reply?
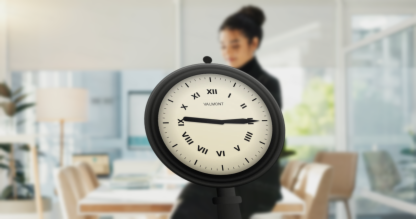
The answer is h=9 m=15
